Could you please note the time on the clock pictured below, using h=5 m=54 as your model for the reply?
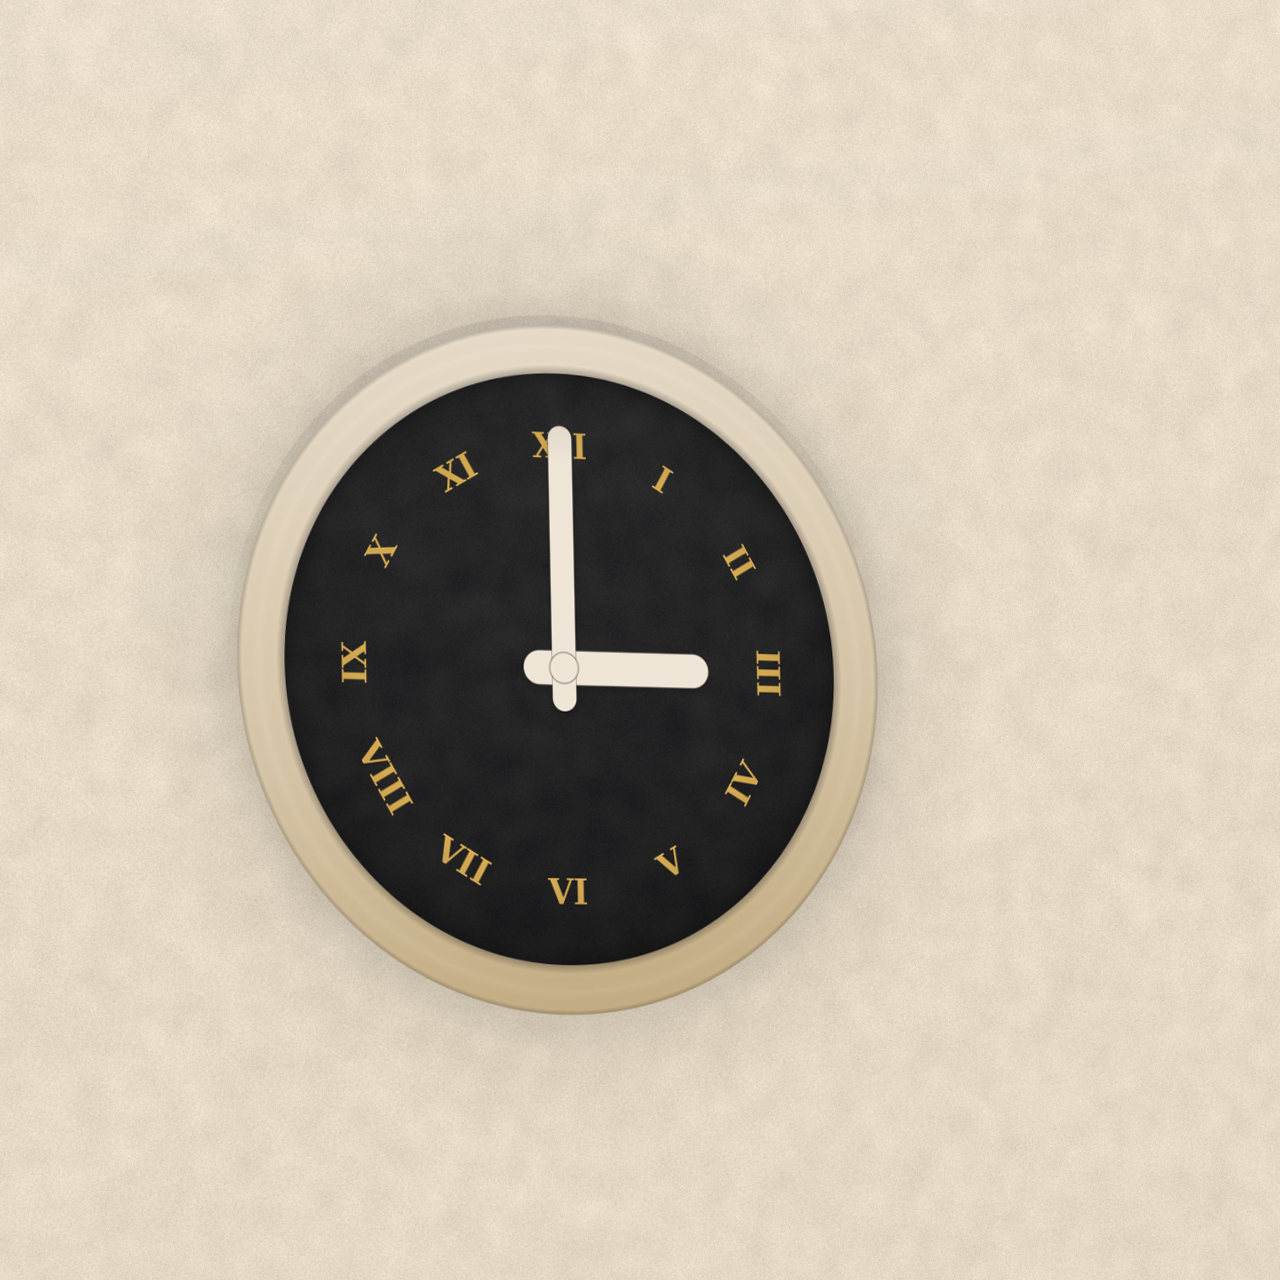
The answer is h=3 m=0
